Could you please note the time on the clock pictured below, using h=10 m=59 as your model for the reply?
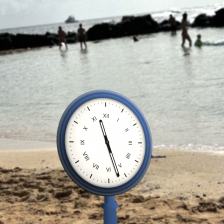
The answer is h=11 m=27
